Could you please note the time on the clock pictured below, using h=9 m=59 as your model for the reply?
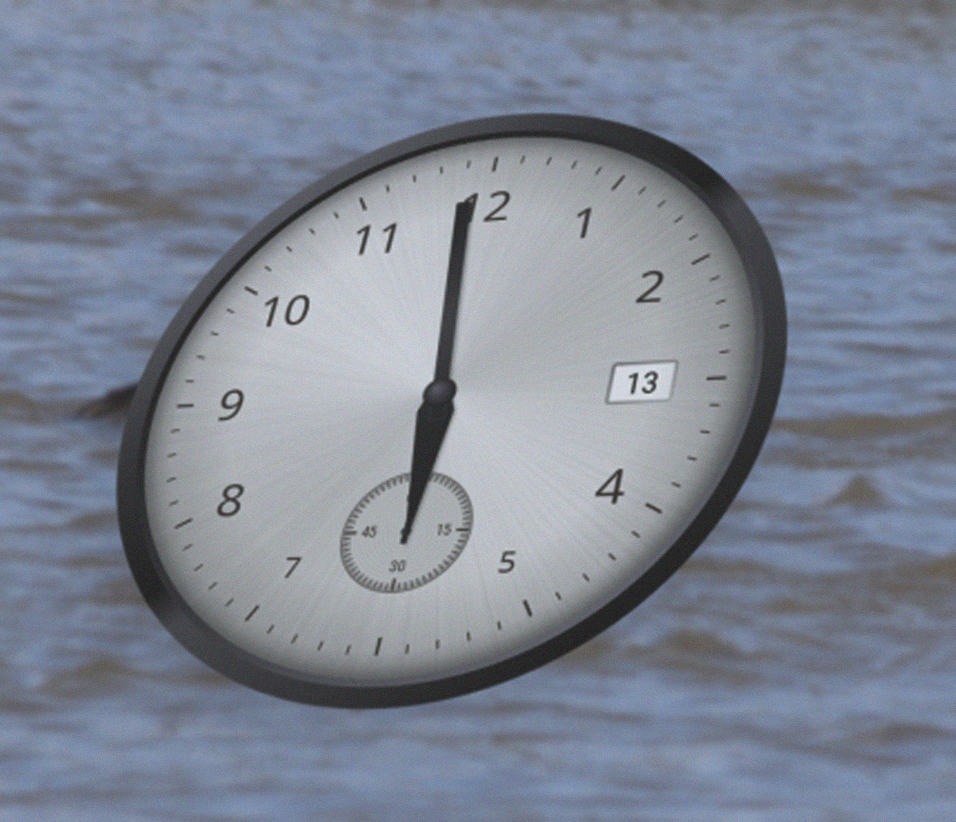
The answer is h=5 m=59
